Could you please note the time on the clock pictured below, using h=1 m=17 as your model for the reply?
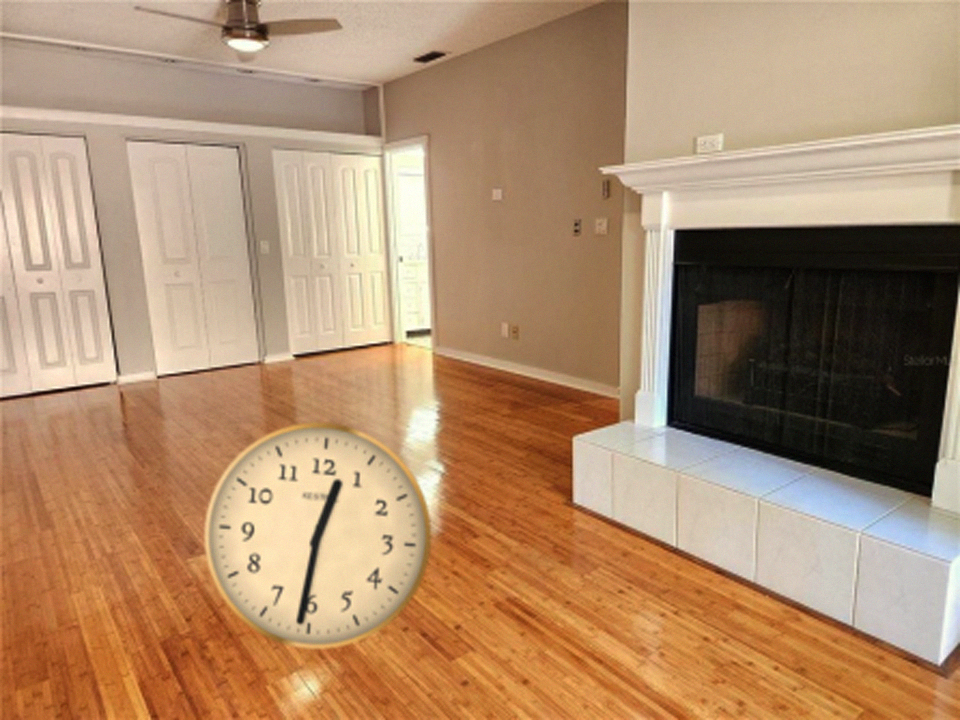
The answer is h=12 m=31
